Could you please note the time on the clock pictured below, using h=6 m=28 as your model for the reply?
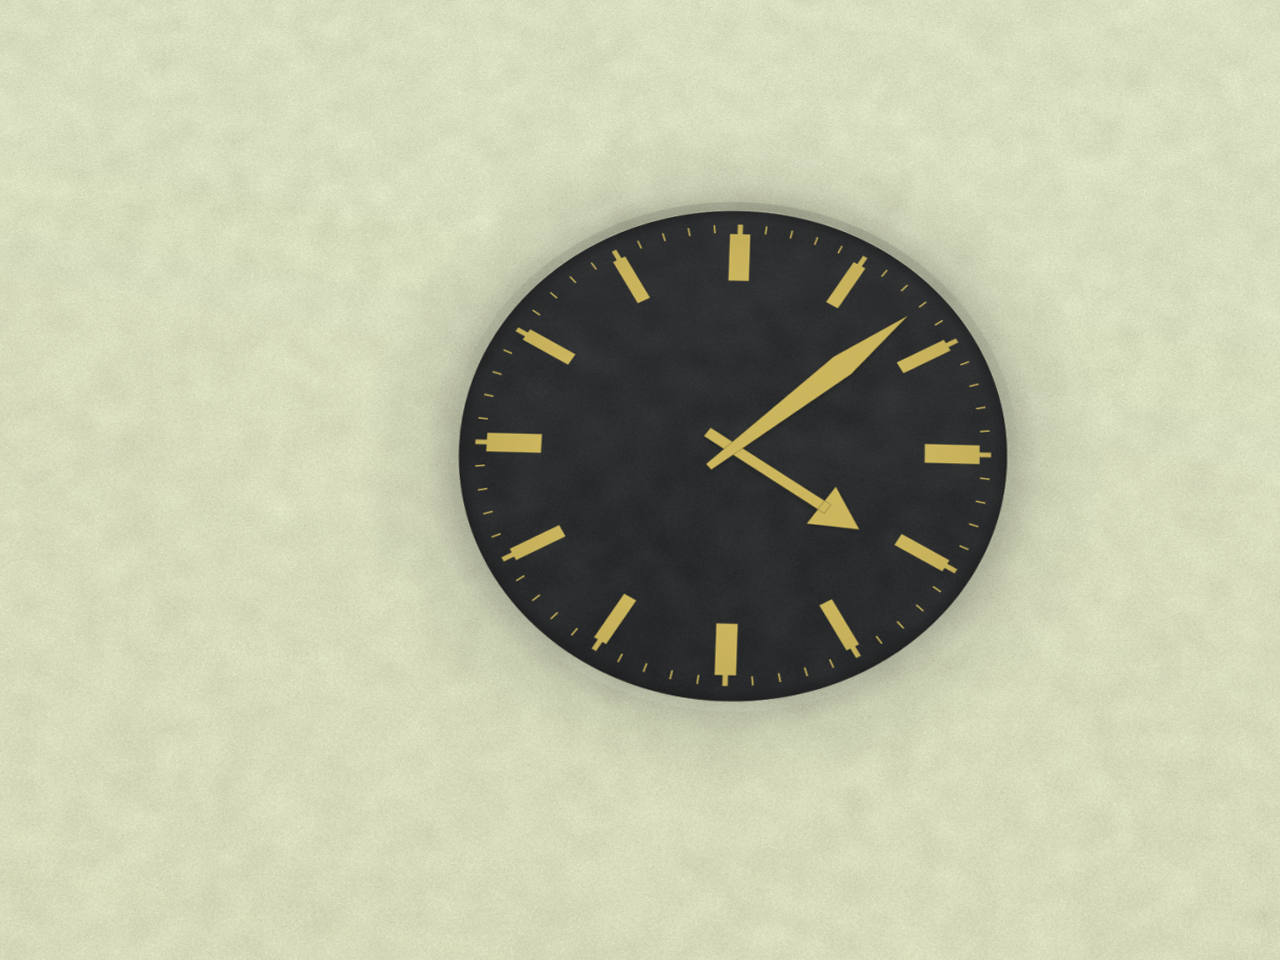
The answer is h=4 m=8
